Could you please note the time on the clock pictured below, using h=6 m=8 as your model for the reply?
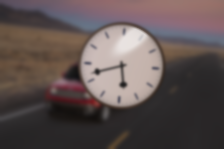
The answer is h=5 m=42
